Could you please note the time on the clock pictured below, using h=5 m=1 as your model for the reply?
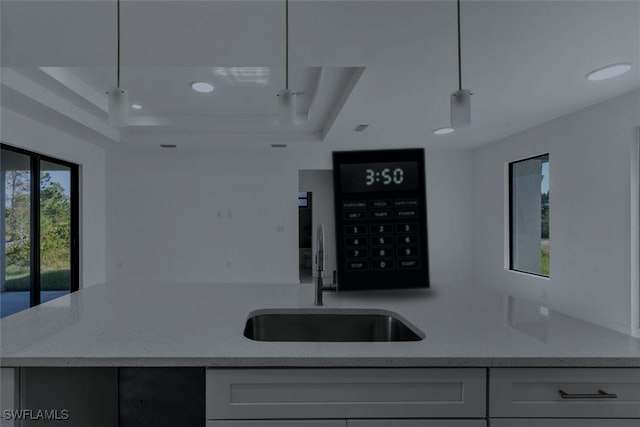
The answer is h=3 m=50
